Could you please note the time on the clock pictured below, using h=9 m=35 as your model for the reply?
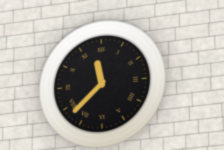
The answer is h=11 m=38
